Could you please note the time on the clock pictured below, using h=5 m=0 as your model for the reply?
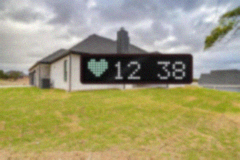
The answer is h=12 m=38
